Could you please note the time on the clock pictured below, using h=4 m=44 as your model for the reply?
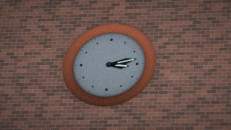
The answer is h=3 m=13
